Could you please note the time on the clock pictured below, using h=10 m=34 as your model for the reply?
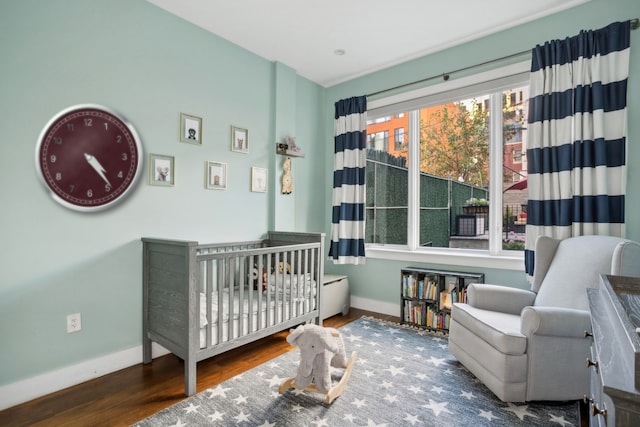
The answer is h=4 m=24
